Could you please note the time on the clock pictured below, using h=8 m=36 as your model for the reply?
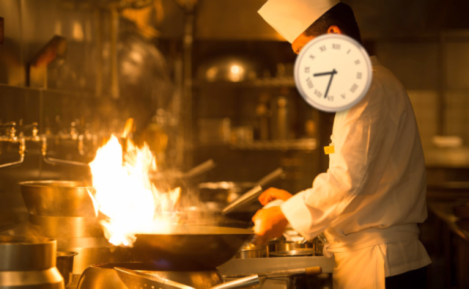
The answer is h=8 m=32
